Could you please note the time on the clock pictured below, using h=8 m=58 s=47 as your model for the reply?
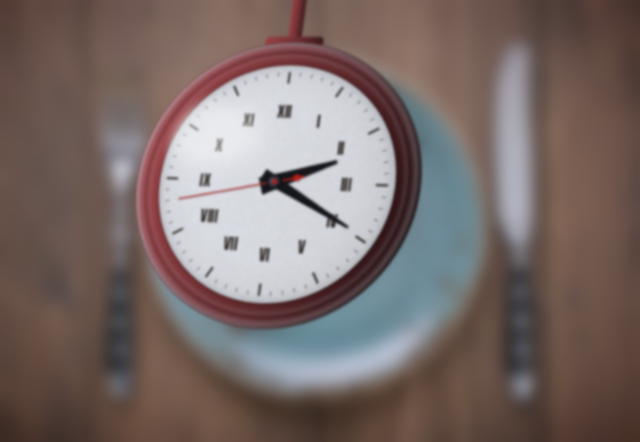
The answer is h=2 m=19 s=43
